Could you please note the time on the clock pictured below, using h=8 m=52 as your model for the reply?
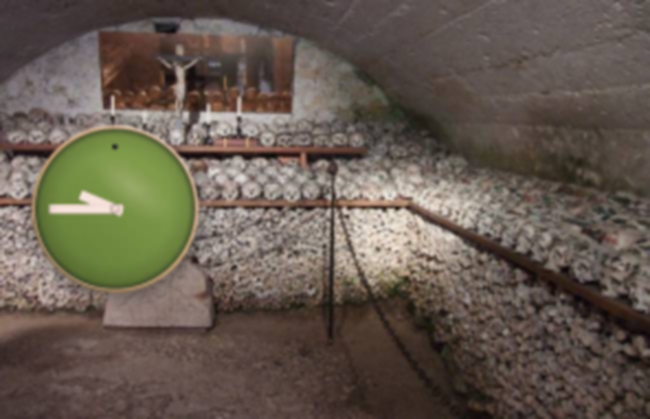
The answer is h=9 m=45
